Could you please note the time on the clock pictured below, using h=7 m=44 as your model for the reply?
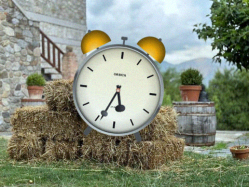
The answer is h=5 m=34
